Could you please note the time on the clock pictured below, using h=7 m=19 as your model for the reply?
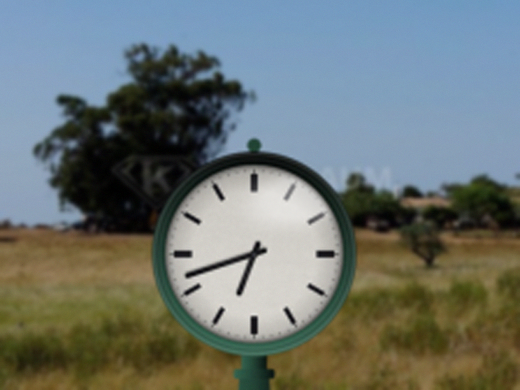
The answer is h=6 m=42
